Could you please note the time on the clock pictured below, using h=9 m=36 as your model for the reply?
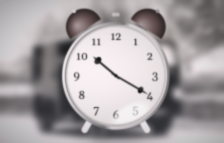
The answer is h=10 m=20
